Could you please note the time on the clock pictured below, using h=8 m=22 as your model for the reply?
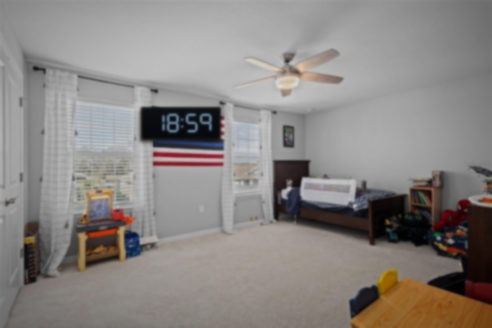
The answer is h=18 m=59
